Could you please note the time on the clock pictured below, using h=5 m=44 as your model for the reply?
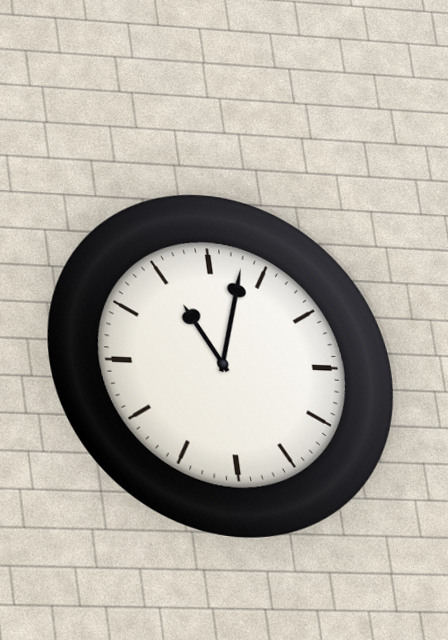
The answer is h=11 m=3
